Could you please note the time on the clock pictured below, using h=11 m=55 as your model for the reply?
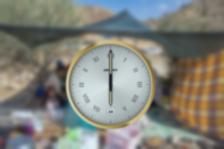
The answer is h=6 m=0
